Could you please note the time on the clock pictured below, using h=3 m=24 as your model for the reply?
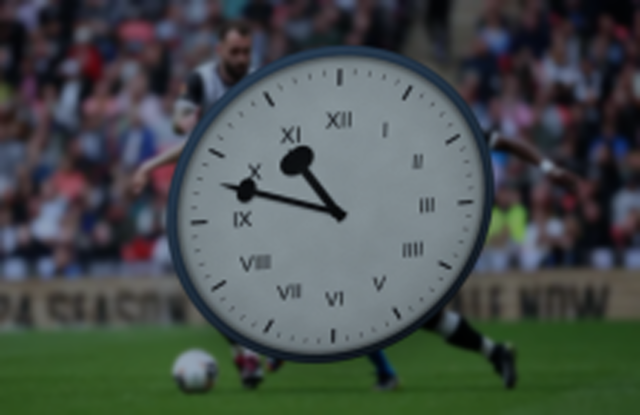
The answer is h=10 m=48
